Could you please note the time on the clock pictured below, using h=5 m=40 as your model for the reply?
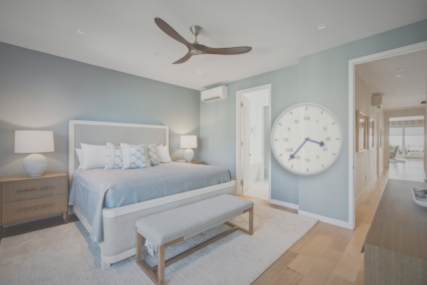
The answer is h=3 m=37
